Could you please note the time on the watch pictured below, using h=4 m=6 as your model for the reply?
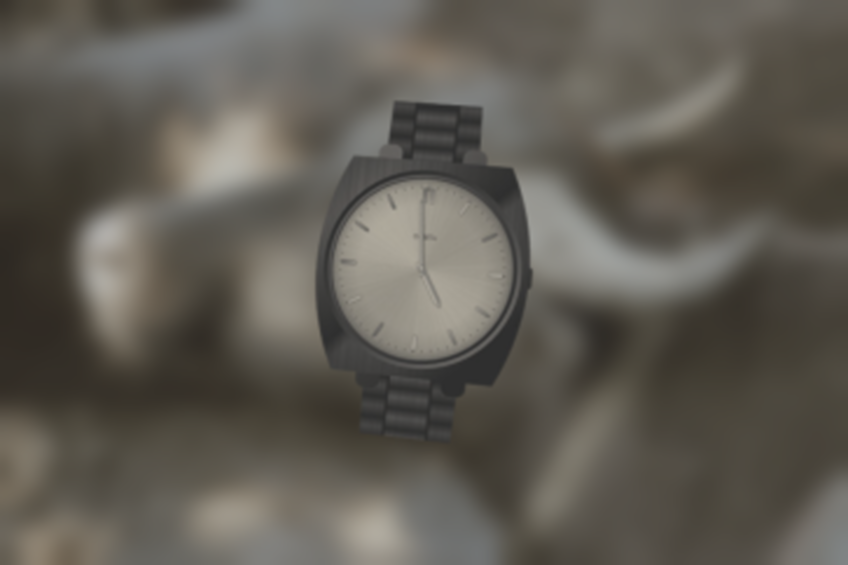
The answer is h=4 m=59
